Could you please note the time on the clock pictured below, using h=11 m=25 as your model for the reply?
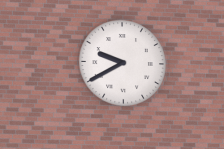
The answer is h=9 m=40
